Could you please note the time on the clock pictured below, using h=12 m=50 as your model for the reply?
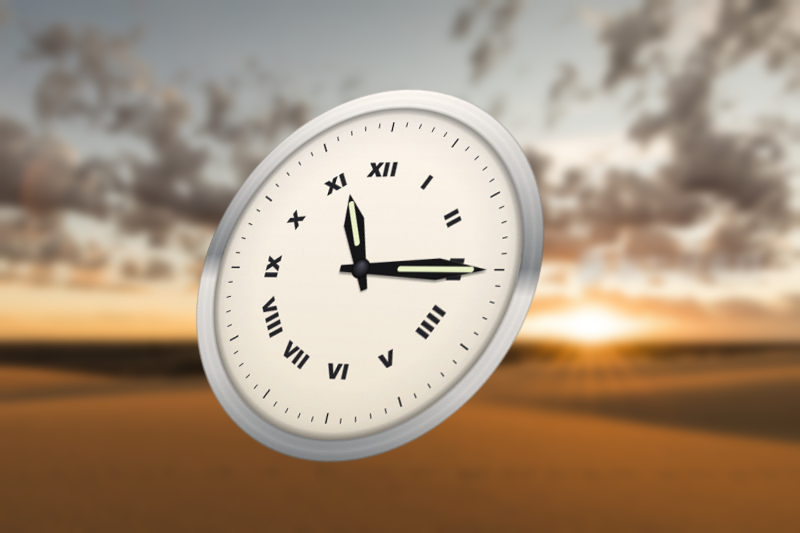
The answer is h=11 m=15
